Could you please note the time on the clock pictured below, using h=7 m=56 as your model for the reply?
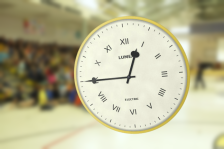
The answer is h=12 m=45
